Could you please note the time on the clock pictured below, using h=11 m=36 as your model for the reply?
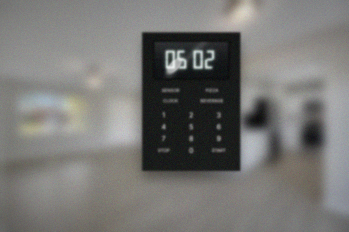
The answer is h=5 m=2
